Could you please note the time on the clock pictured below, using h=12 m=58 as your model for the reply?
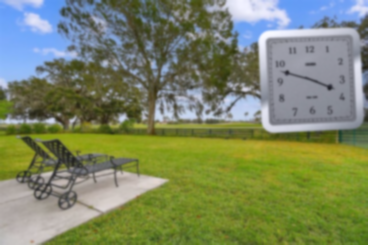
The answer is h=3 m=48
